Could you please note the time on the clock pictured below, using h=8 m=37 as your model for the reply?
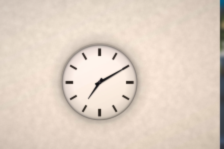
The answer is h=7 m=10
